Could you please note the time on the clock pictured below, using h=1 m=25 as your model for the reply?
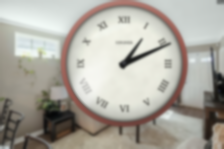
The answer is h=1 m=11
